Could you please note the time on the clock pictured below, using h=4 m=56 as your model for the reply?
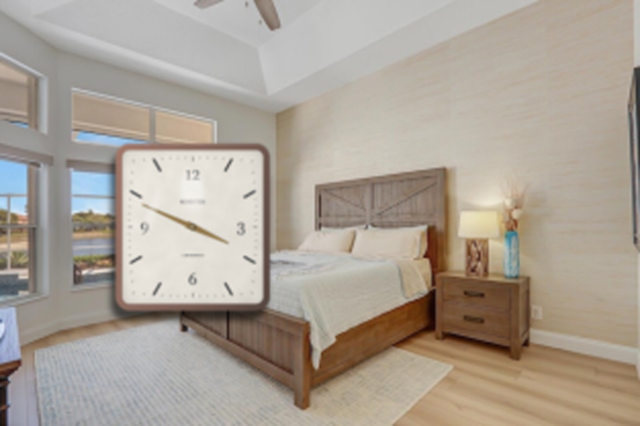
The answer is h=3 m=49
